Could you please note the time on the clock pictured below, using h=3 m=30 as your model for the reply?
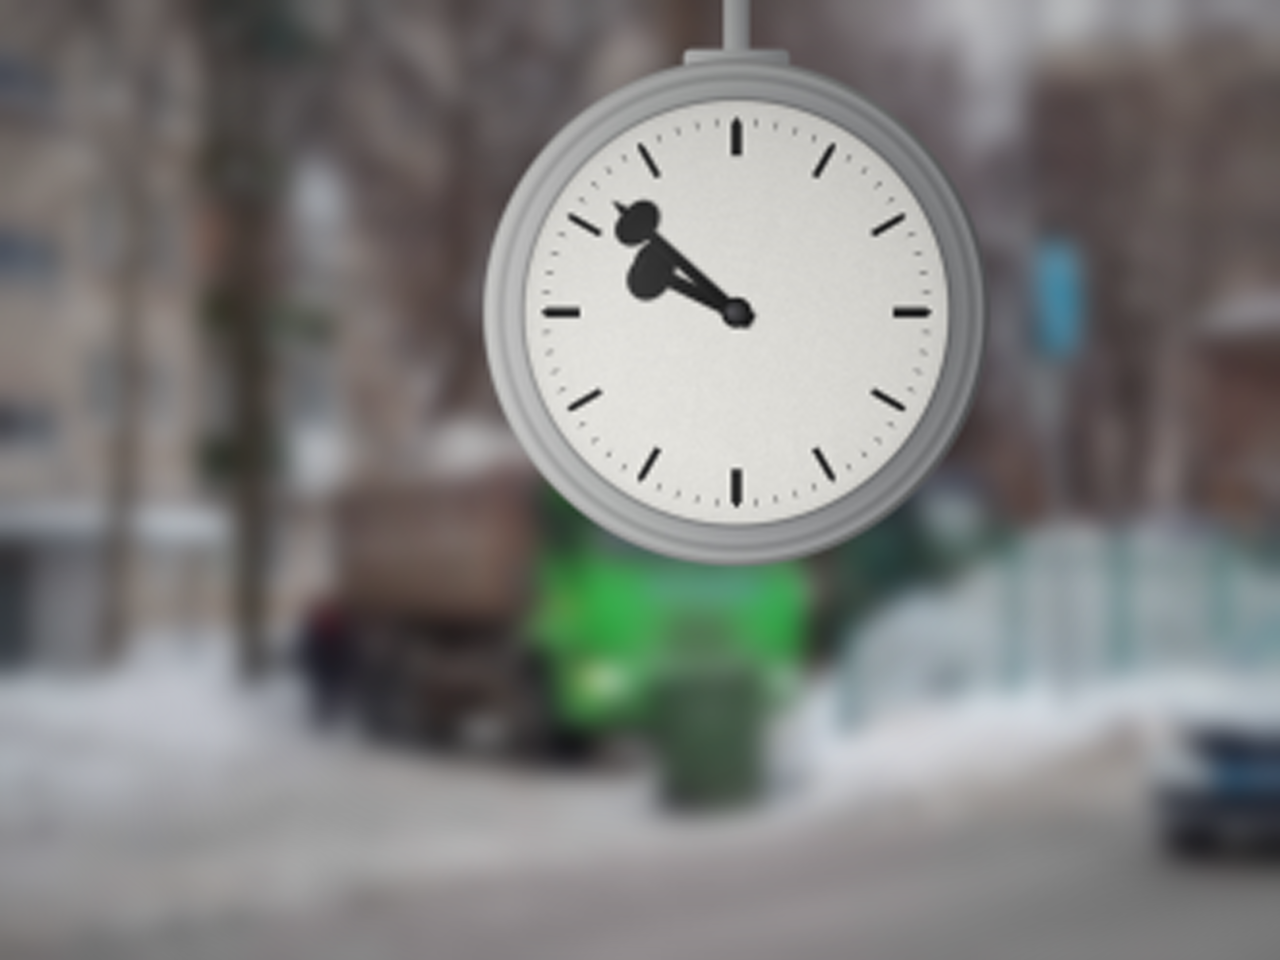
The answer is h=9 m=52
